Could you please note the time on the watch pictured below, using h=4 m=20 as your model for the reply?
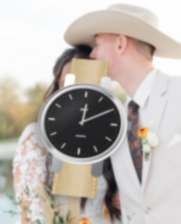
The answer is h=12 m=10
